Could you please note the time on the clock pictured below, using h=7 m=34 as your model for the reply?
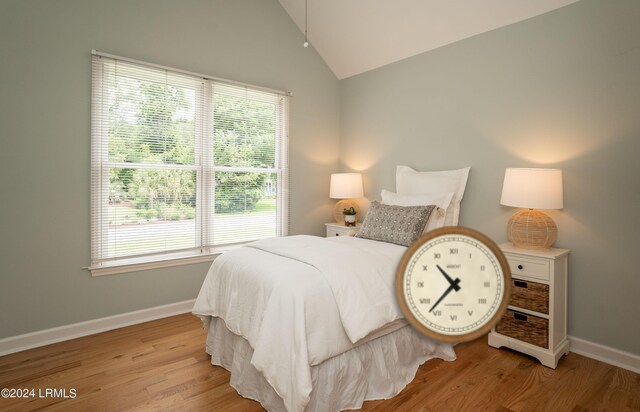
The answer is h=10 m=37
